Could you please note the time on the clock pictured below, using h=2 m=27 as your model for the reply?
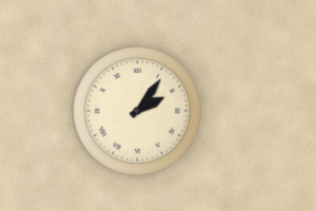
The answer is h=2 m=6
